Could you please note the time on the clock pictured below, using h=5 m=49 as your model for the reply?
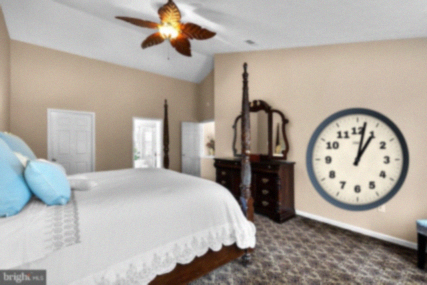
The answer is h=1 m=2
